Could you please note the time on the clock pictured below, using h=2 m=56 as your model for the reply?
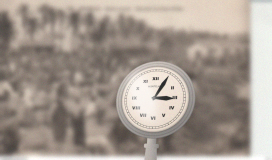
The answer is h=3 m=5
